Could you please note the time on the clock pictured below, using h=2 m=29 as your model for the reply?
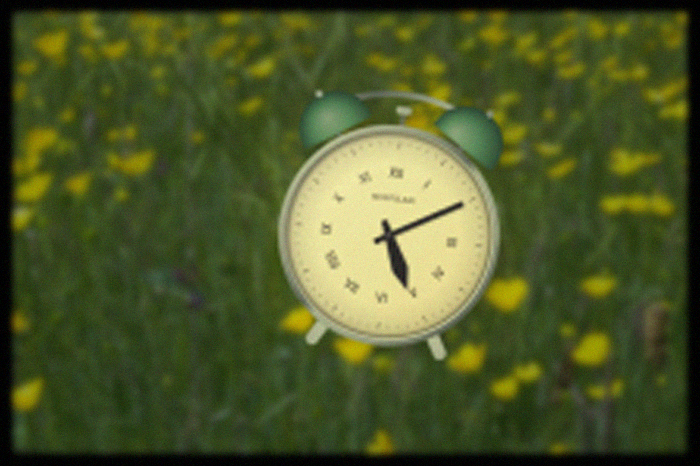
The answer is h=5 m=10
